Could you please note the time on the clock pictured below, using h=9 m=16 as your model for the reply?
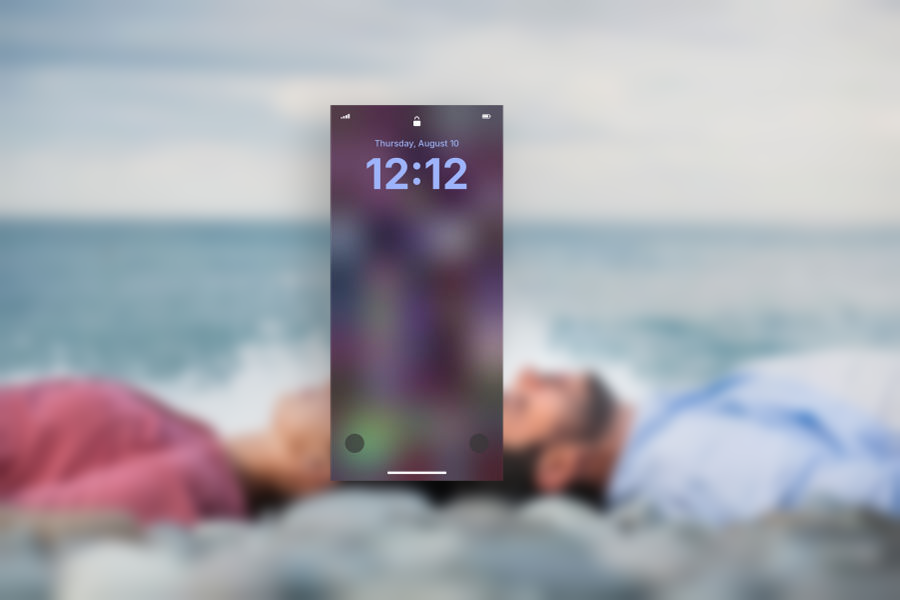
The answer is h=12 m=12
